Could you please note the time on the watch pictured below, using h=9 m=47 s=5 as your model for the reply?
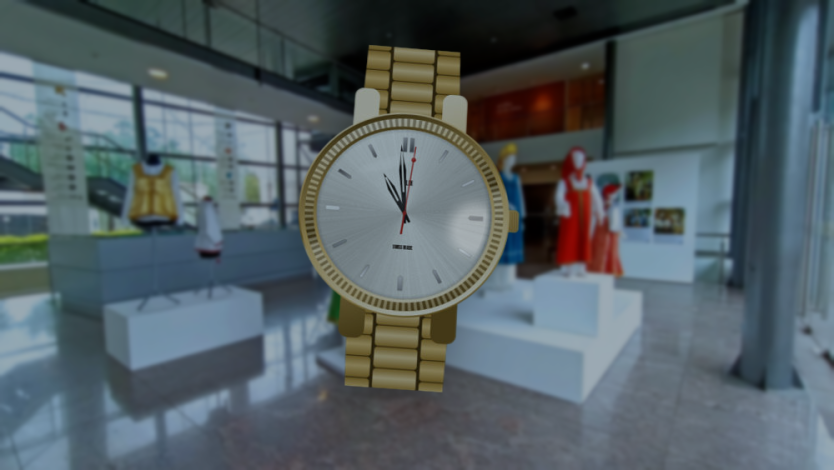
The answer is h=10 m=59 s=1
